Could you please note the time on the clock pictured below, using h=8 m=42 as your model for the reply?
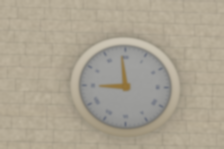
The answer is h=8 m=59
